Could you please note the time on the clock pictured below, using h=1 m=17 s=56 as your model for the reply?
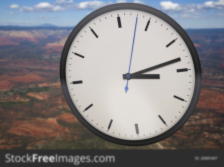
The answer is h=3 m=13 s=3
